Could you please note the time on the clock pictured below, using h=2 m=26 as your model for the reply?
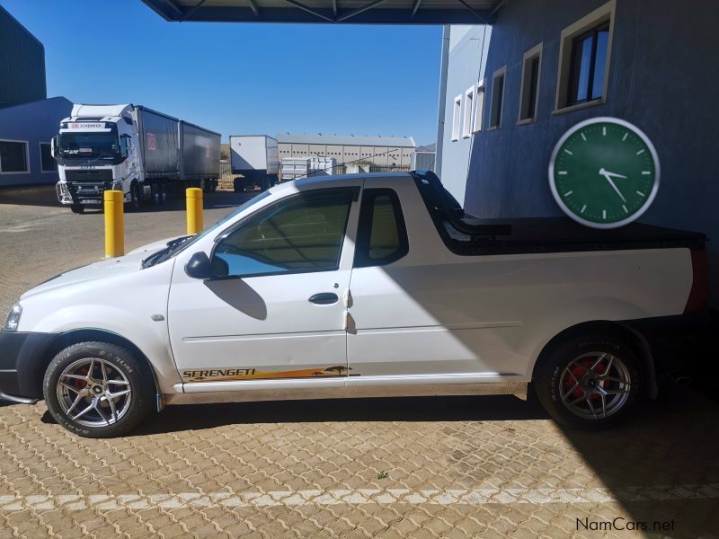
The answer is h=3 m=24
